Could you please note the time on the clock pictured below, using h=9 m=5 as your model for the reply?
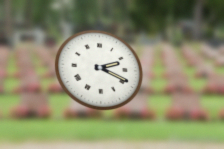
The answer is h=2 m=19
